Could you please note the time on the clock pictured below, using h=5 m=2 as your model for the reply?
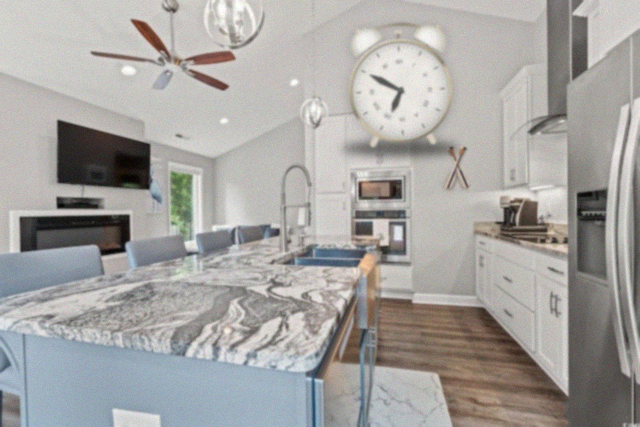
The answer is h=6 m=50
